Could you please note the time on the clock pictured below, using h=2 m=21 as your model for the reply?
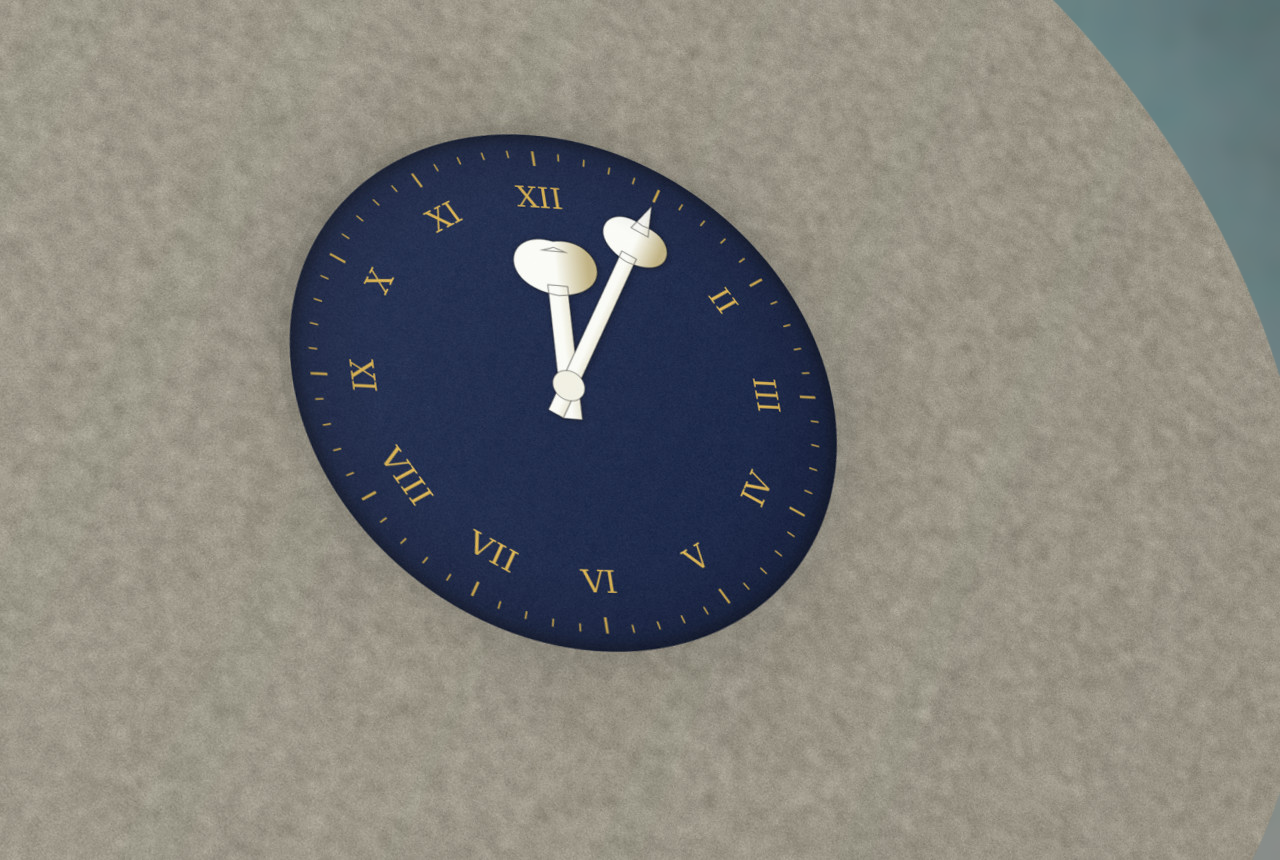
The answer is h=12 m=5
